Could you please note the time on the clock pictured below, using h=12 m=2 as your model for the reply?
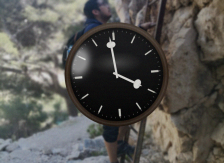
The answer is h=3 m=59
